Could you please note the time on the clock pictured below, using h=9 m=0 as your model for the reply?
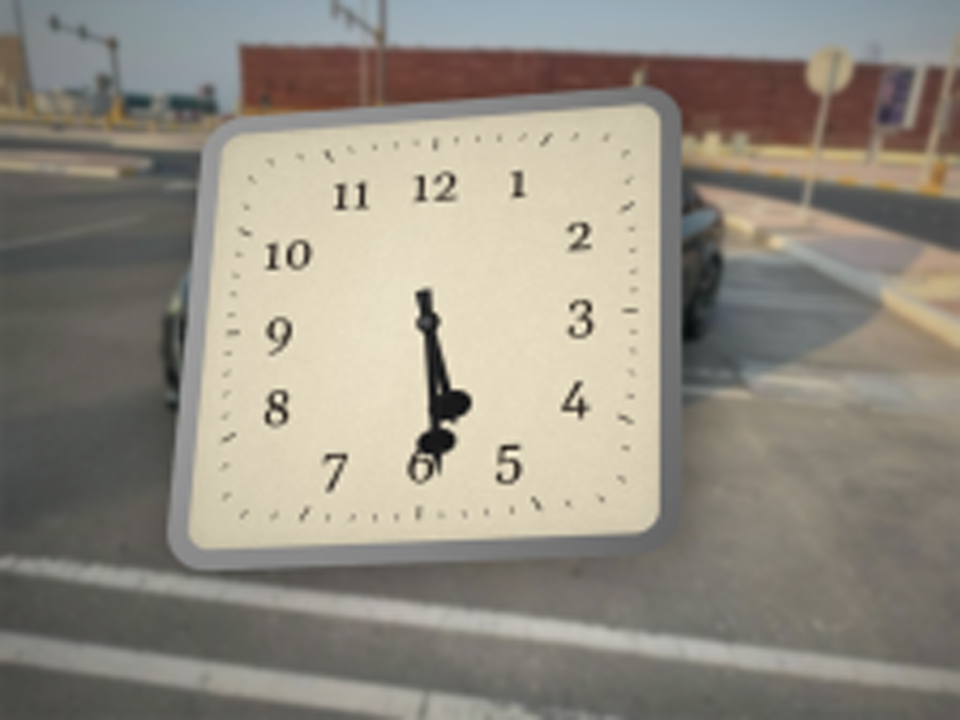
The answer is h=5 m=29
